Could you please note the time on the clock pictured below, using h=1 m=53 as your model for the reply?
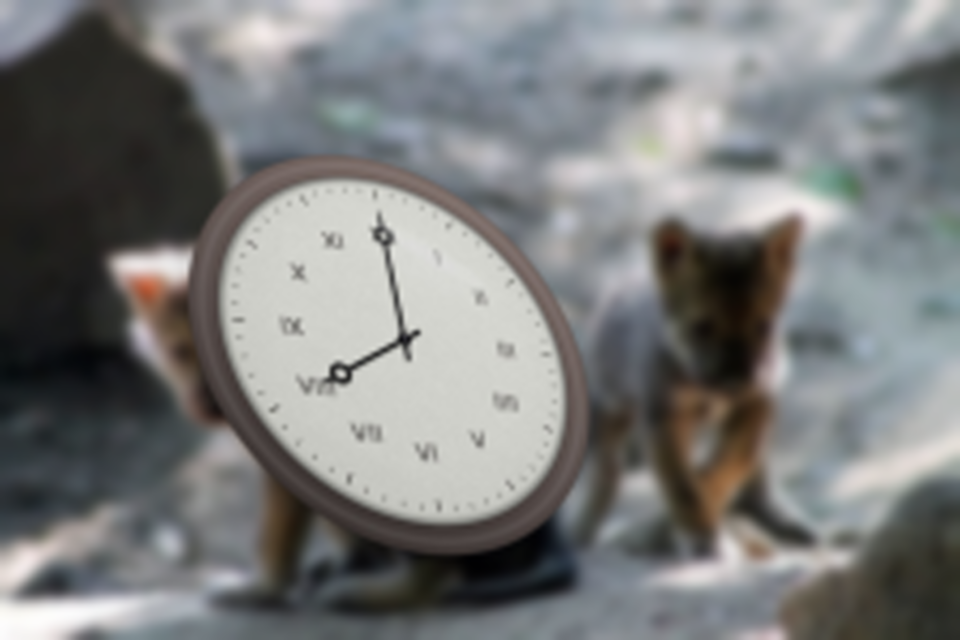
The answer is h=8 m=0
